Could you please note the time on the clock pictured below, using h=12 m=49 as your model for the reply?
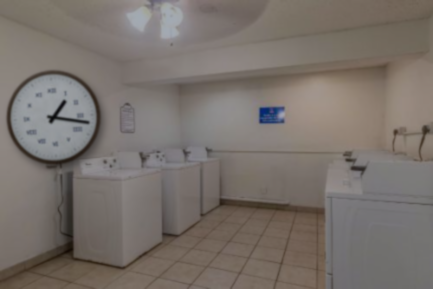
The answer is h=1 m=17
